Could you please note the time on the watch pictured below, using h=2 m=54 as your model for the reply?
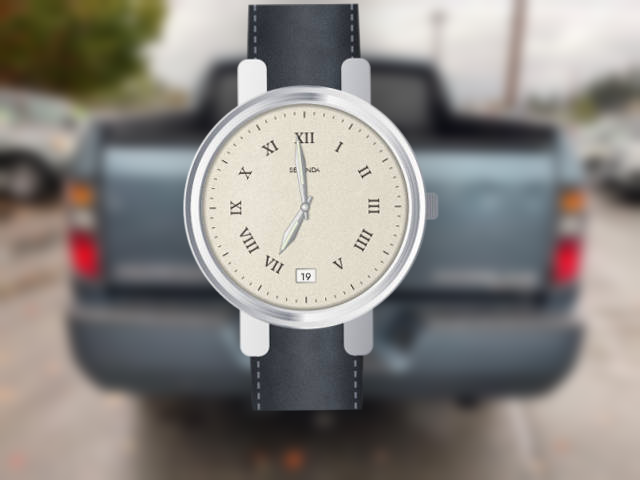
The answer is h=6 m=59
